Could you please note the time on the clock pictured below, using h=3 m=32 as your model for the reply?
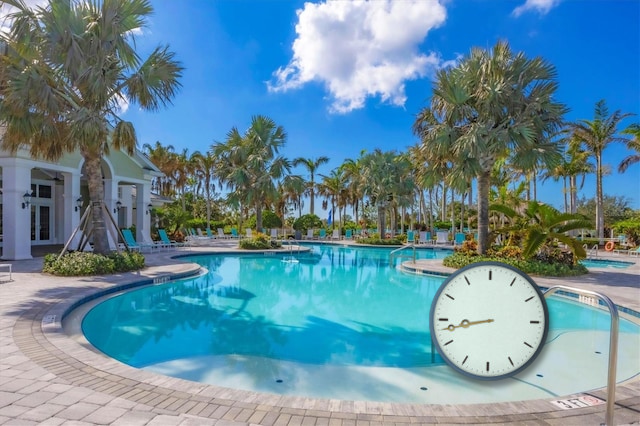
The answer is h=8 m=43
